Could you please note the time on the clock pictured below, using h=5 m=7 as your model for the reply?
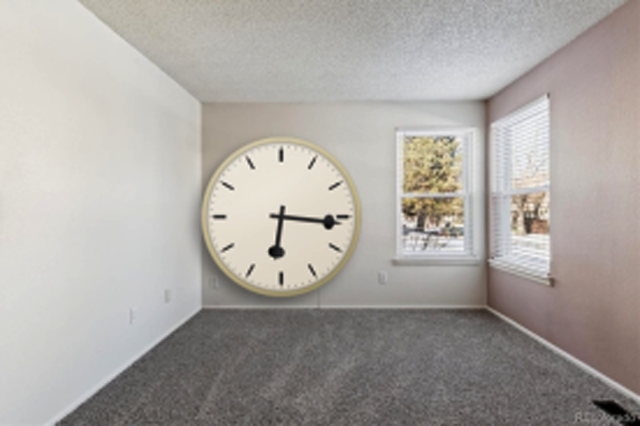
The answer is h=6 m=16
